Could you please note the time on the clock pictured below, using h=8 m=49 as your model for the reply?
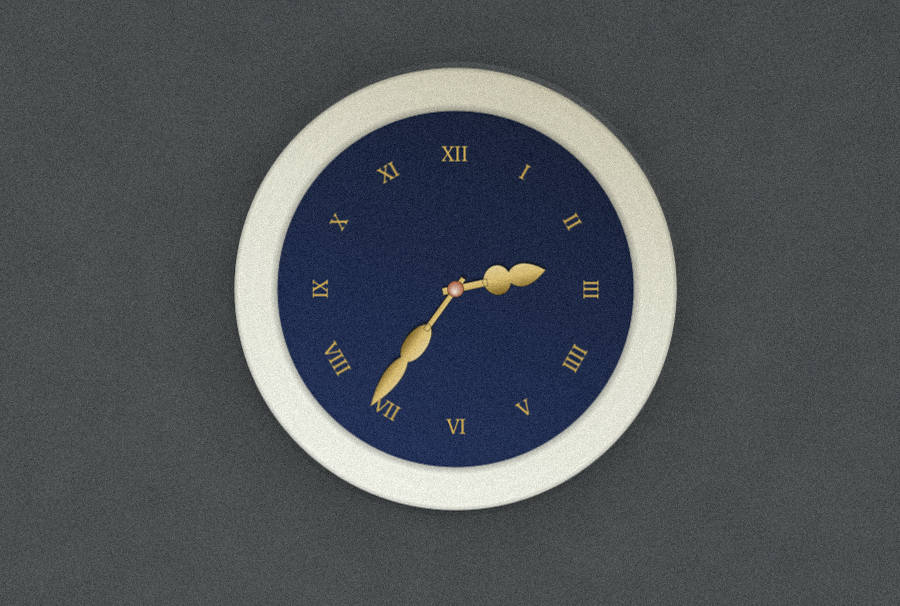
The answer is h=2 m=36
